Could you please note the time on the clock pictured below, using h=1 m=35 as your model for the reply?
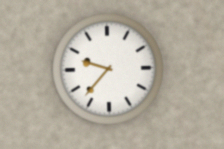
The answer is h=9 m=37
